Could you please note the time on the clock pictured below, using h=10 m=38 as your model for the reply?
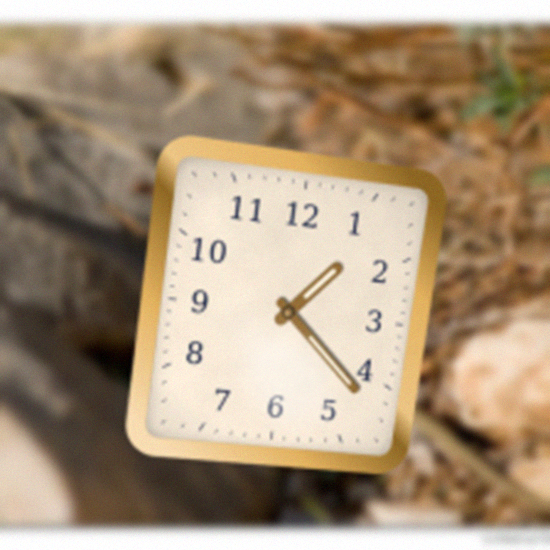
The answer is h=1 m=22
